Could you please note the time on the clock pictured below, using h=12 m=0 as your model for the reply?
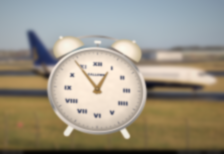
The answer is h=12 m=54
